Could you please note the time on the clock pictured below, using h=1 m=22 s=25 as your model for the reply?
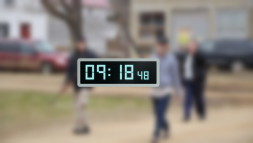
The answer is h=9 m=18 s=48
